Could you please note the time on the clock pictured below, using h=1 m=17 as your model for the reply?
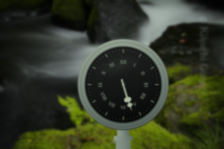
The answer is h=5 m=27
